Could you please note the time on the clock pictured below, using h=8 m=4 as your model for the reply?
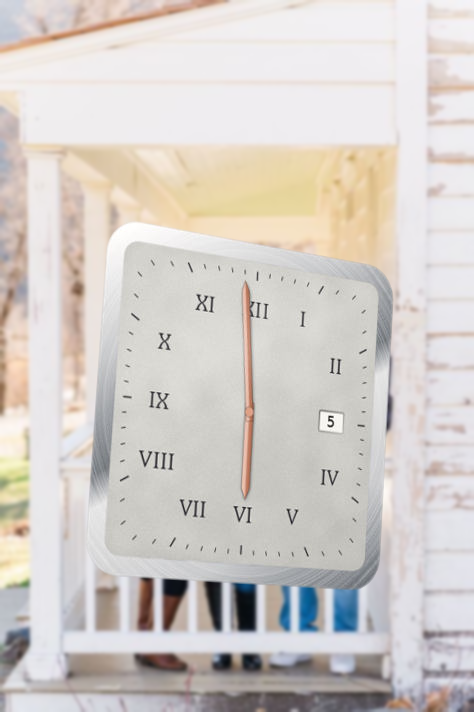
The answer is h=5 m=59
